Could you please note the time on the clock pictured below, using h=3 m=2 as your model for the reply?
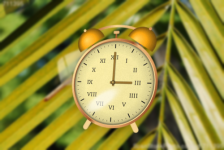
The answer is h=3 m=0
